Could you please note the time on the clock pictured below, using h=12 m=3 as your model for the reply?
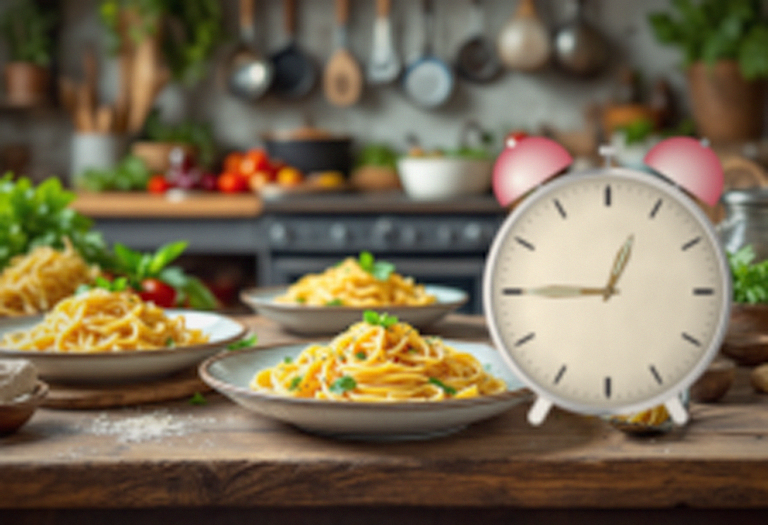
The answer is h=12 m=45
